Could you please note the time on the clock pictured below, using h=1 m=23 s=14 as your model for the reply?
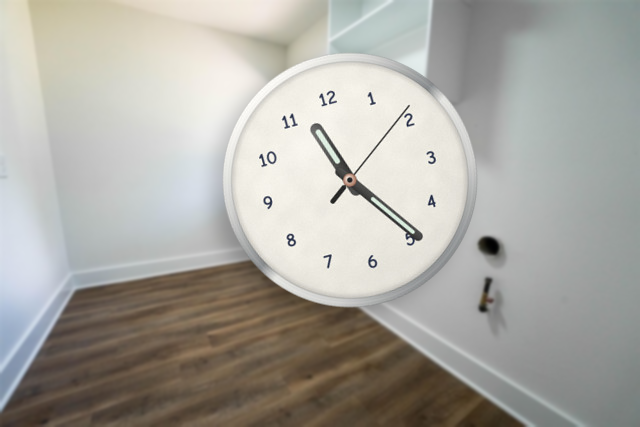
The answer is h=11 m=24 s=9
